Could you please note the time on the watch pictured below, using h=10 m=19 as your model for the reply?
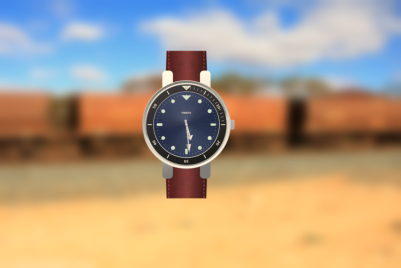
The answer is h=5 m=29
